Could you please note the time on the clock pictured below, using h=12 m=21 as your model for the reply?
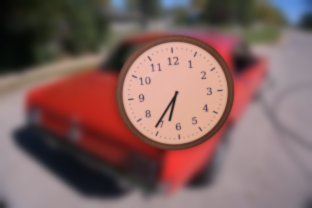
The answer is h=6 m=36
